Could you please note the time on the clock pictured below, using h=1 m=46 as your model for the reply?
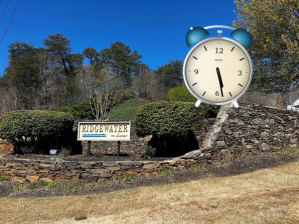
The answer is h=5 m=28
